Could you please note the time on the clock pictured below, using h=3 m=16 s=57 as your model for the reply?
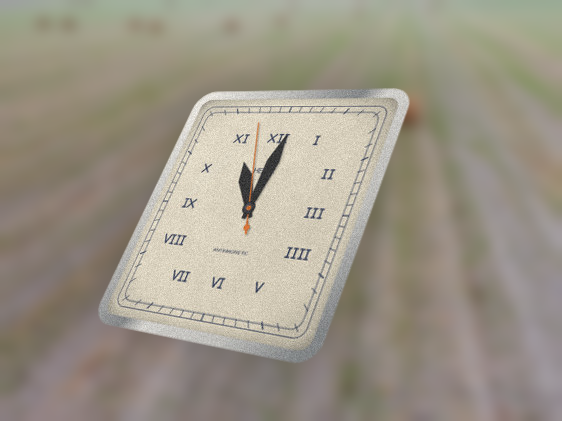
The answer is h=11 m=0 s=57
